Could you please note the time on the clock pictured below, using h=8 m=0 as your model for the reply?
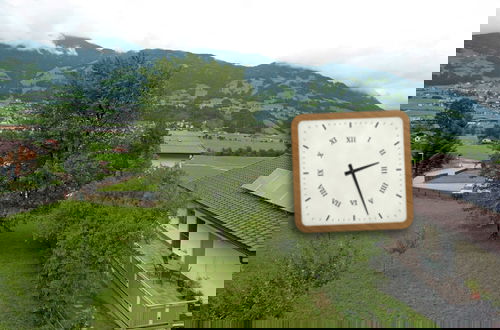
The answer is h=2 m=27
